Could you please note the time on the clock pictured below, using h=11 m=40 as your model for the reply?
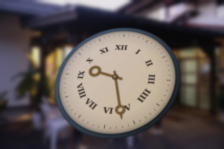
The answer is h=9 m=27
